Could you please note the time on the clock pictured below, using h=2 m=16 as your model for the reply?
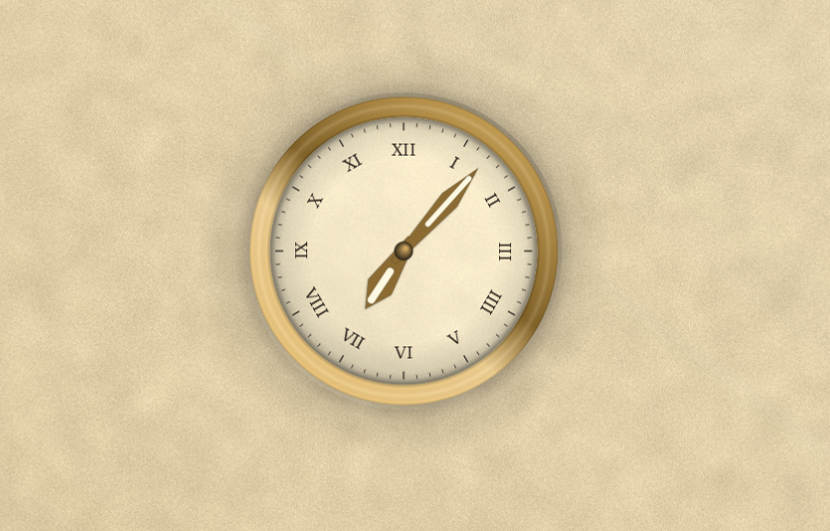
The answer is h=7 m=7
